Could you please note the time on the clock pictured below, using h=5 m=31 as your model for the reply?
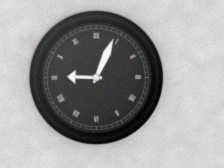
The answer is h=9 m=4
